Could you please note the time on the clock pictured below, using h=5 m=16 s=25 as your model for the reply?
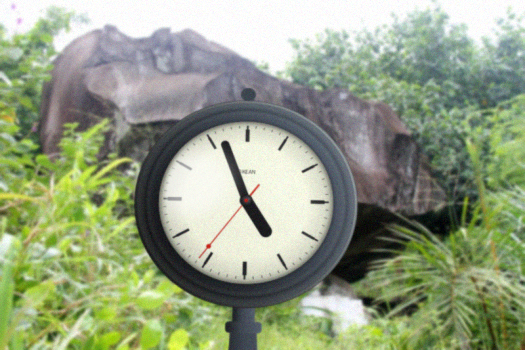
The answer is h=4 m=56 s=36
